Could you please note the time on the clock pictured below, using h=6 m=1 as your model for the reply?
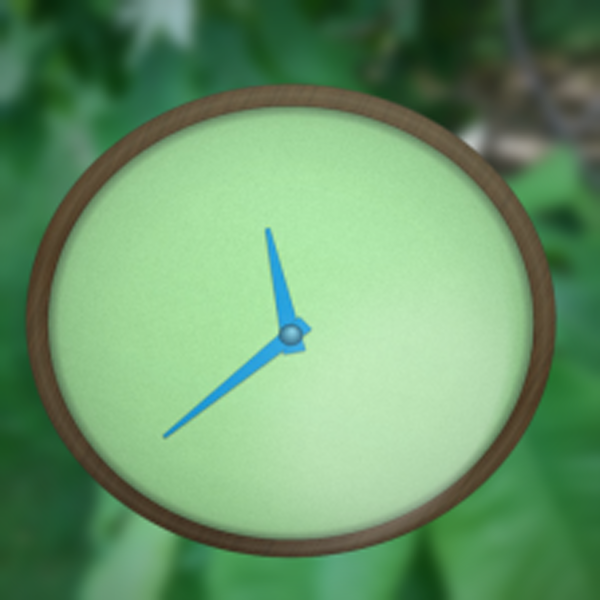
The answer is h=11 m=38
